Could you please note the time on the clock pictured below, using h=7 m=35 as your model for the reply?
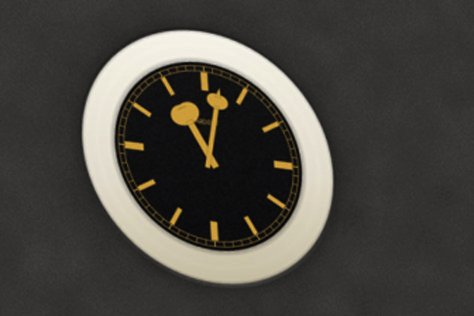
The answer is h=11 m=2
